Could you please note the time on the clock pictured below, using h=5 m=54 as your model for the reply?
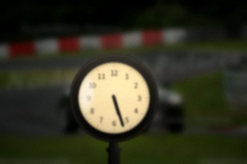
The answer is h=5 m=27
